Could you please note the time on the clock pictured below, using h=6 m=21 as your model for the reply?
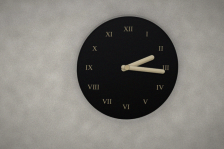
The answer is h=2 m=16
